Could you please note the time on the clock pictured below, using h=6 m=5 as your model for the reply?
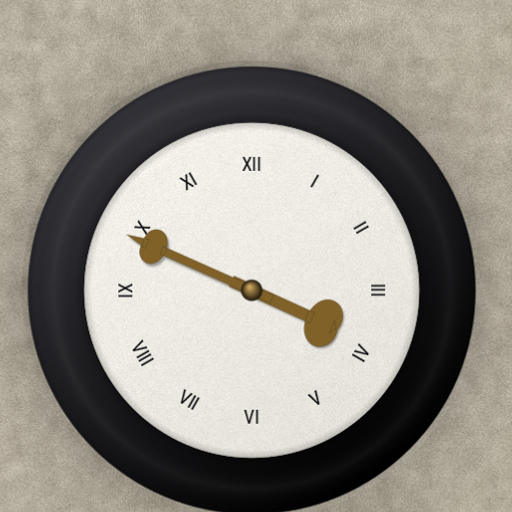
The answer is h=3 m=49
